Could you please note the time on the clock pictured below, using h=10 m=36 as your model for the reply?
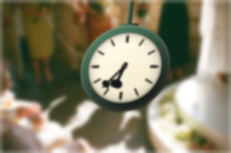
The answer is h=6 m=37
